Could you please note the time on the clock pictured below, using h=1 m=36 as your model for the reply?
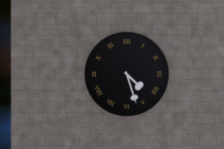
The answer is h=4 m=27
